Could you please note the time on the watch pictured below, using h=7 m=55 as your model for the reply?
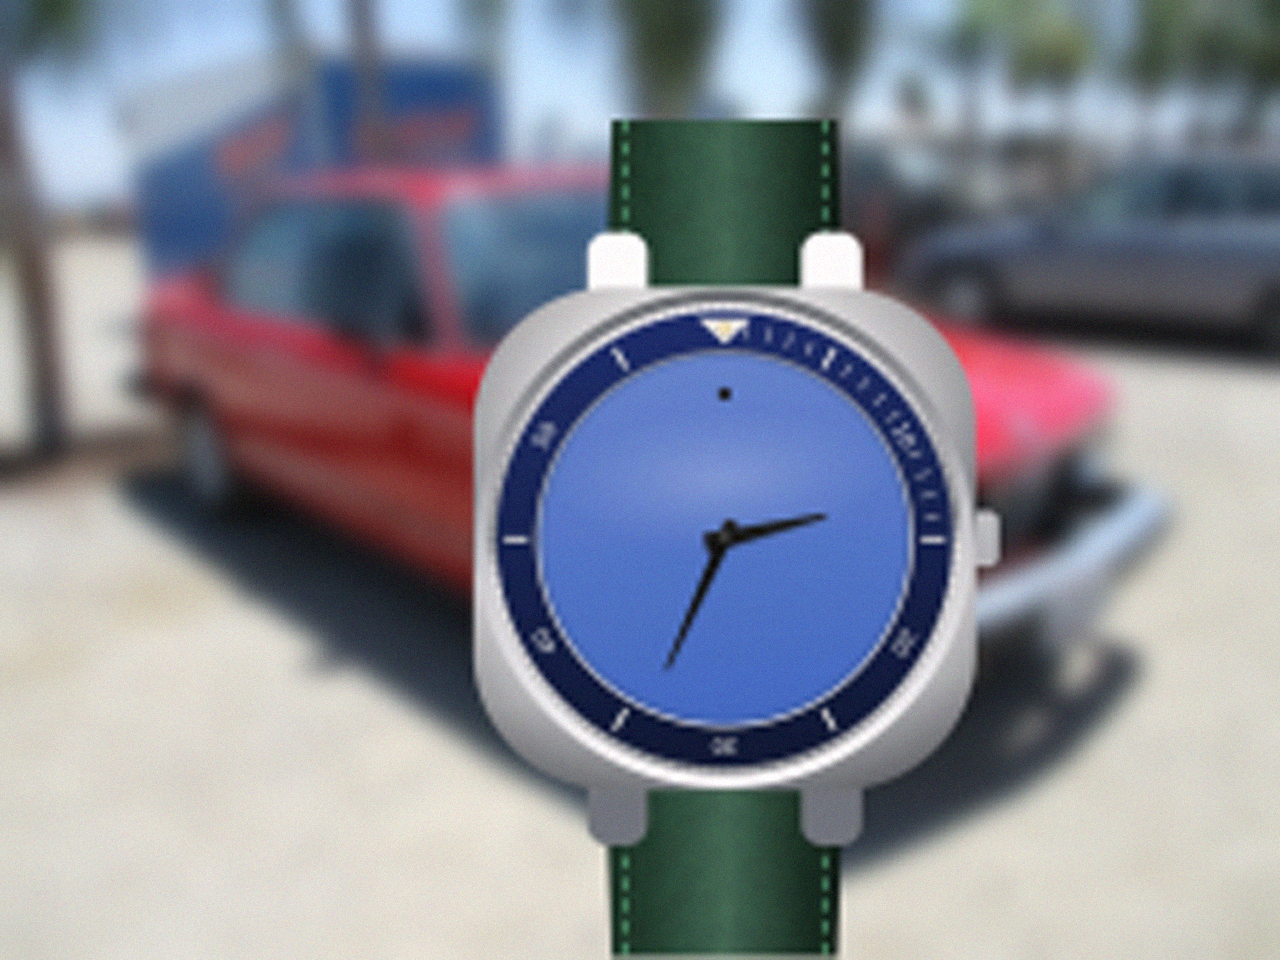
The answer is h=2 m=34
